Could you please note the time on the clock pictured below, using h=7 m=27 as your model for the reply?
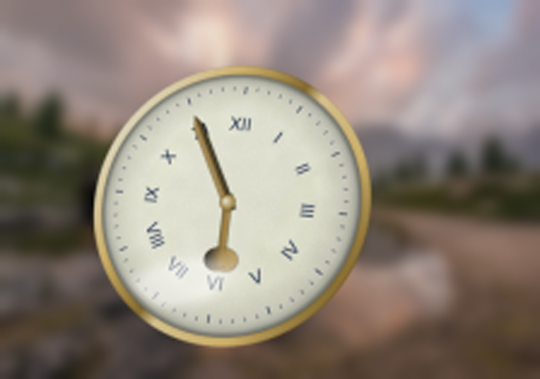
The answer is h=5 m=55
